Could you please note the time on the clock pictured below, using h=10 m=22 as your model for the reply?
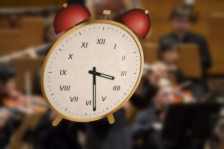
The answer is h=3 m=28
